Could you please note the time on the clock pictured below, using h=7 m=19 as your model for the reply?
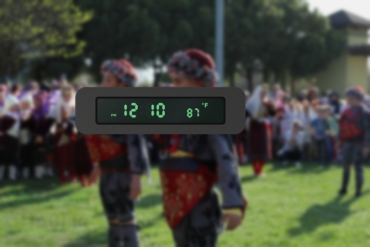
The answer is h=12 m=10
